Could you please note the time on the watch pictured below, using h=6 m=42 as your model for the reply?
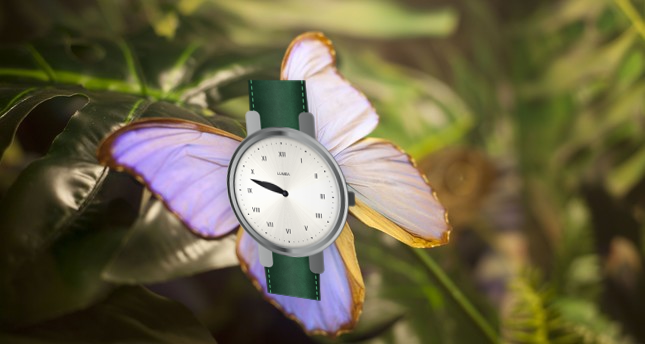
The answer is h=9 m=48
